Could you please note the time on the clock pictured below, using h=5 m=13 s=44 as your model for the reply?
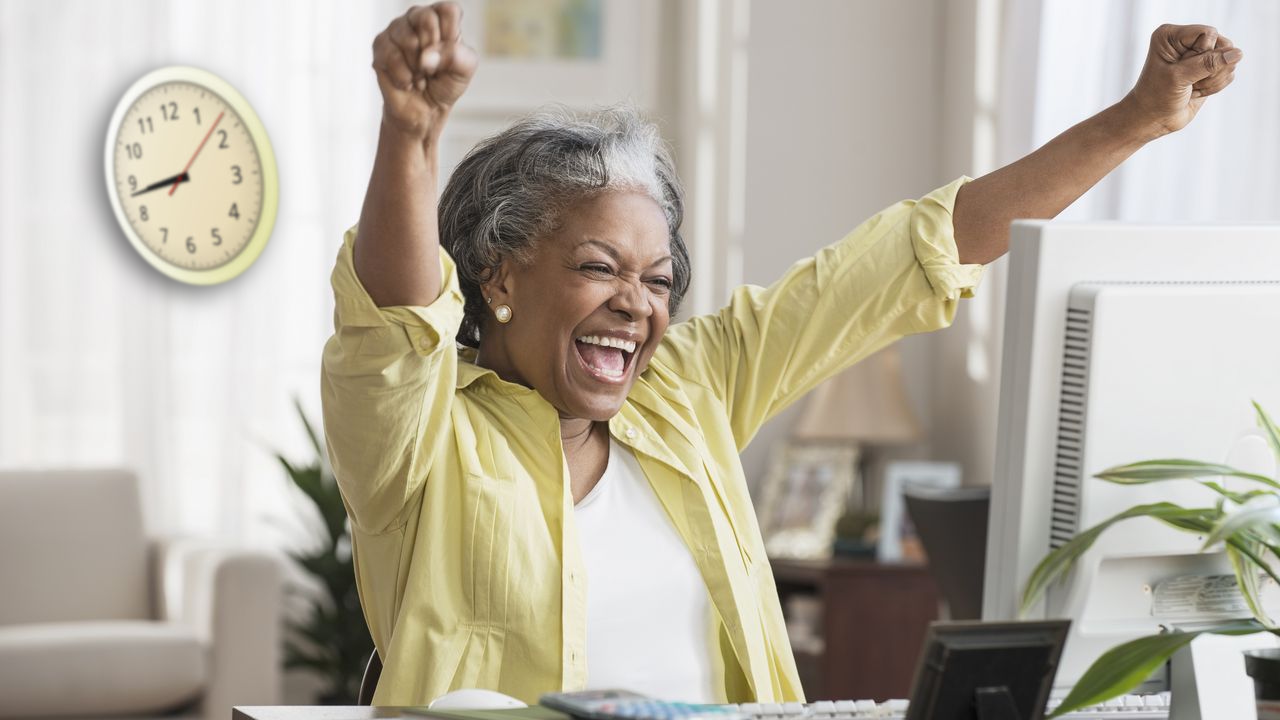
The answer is h=8 m=43 s=8
